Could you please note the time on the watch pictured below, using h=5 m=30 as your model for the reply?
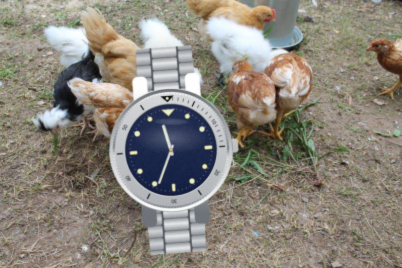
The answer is h=11 m=34
